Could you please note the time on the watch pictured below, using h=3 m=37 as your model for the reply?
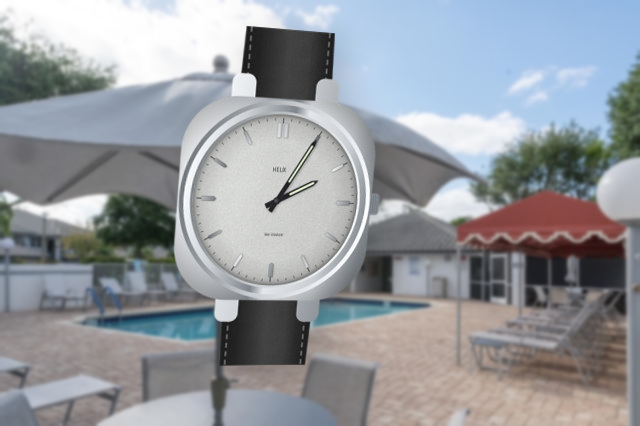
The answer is h=2 m=5
